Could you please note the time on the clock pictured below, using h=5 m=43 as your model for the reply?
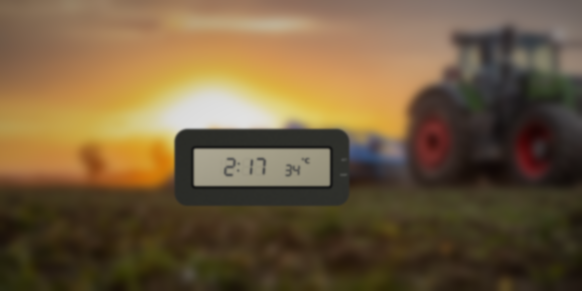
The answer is h=2 m=17
